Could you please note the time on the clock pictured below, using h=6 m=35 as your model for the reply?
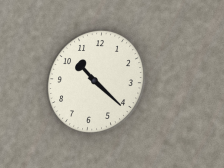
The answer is h=10 m=21
